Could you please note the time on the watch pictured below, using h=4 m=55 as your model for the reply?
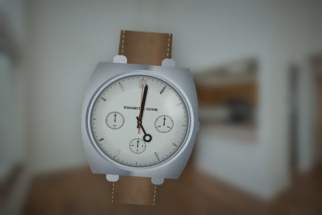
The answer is h=5 m=1
